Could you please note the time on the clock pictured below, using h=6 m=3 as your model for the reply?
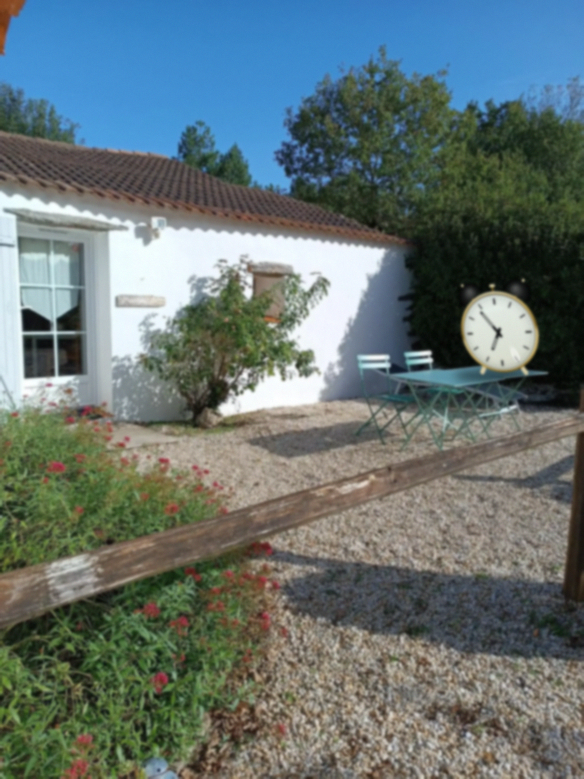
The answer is h=6 m=54
